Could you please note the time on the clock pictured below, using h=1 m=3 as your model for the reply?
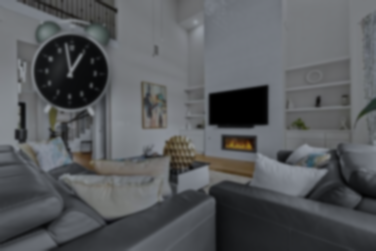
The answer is h=12 m=58
